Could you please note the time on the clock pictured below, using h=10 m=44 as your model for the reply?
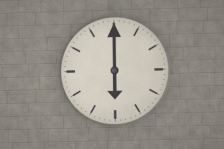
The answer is h=6 m=0
